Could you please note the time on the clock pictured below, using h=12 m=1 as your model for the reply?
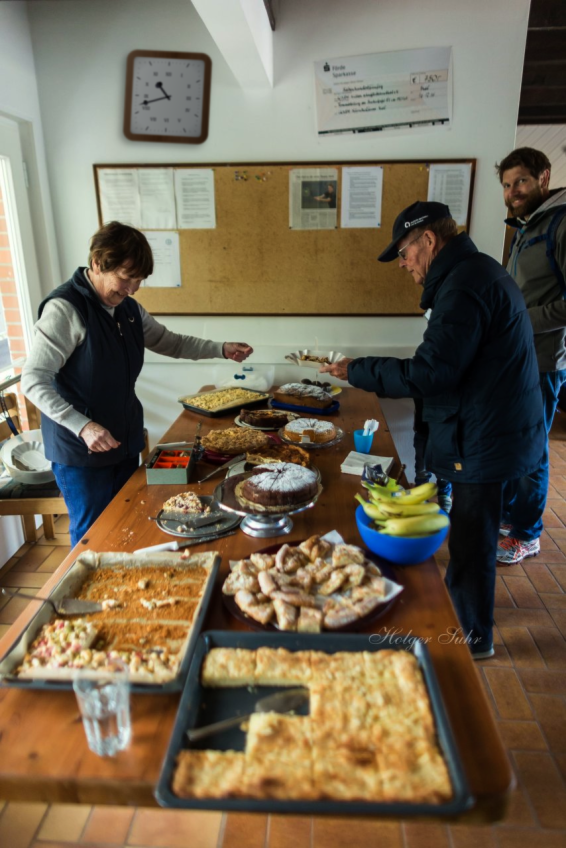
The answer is h=10 m=42
